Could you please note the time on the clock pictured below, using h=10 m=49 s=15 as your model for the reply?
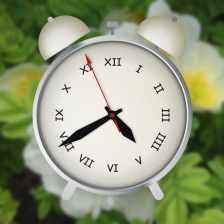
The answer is h=4 m=39 s=56
